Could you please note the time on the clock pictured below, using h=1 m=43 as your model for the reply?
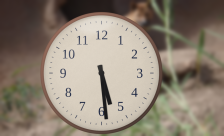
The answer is h=5 m=29
